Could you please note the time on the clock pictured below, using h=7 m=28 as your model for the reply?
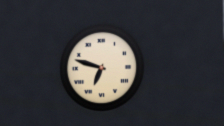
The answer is h=6 m=48
